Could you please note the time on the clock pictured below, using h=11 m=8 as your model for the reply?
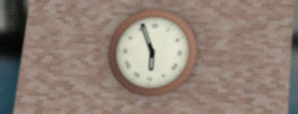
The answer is h=5 m=56
